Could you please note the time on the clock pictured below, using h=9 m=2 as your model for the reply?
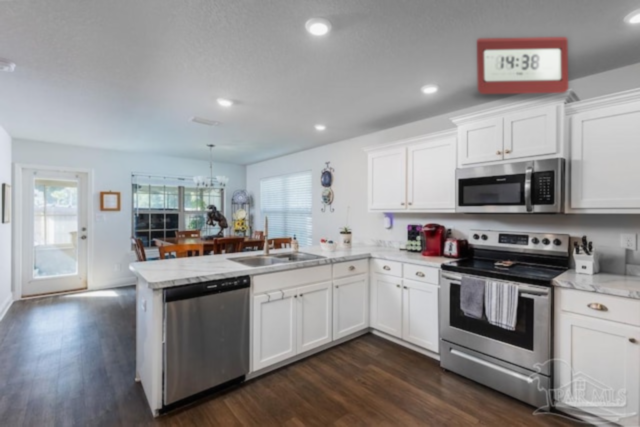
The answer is h=14 m=38
